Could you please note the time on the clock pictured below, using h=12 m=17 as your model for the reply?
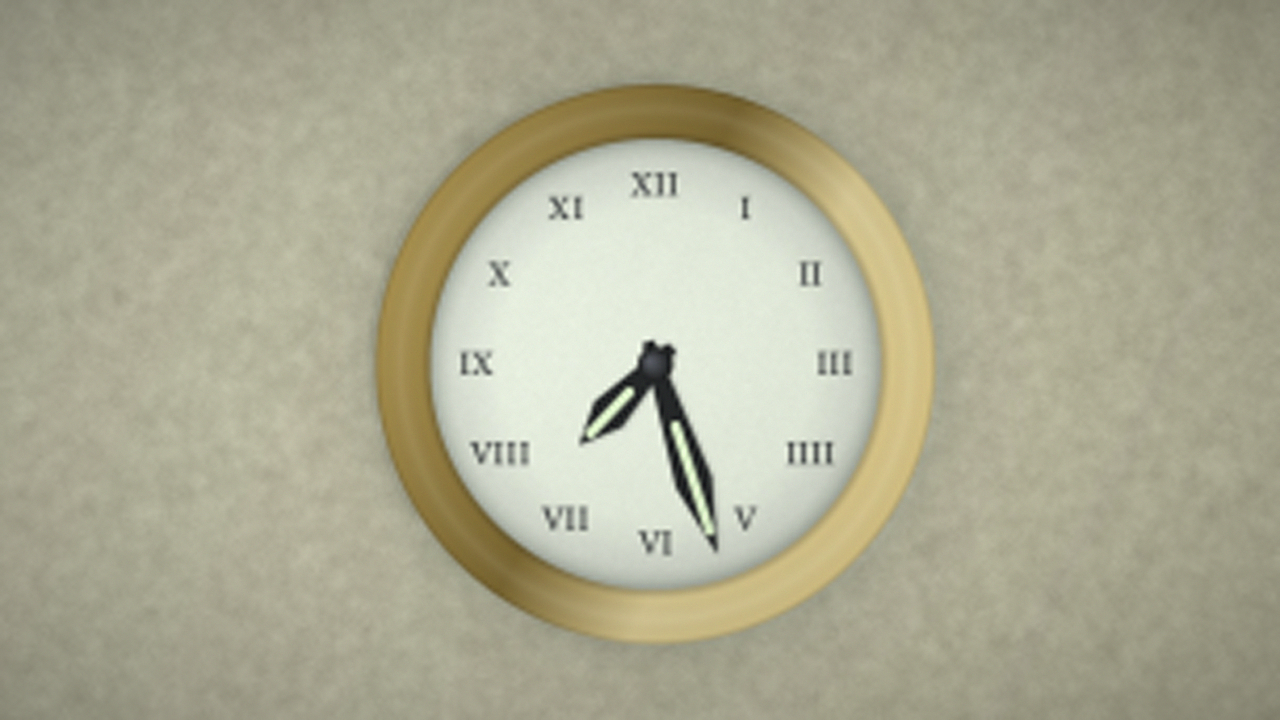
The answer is h=7 m=27
